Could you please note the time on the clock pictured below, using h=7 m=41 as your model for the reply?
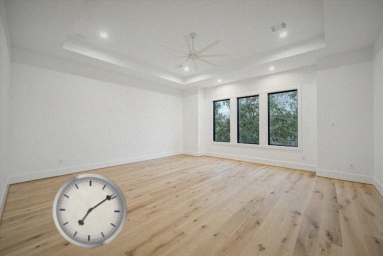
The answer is h=7 m=9
